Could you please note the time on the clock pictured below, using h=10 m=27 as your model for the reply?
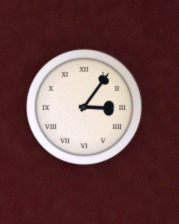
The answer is h=3 m=6
